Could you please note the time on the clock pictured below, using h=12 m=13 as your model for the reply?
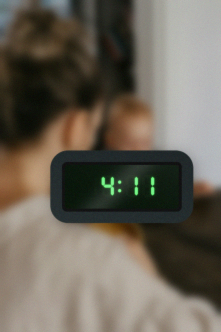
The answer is h=4 m=11
